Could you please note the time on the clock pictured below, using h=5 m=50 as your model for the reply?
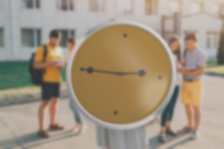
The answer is h=2 m=45
